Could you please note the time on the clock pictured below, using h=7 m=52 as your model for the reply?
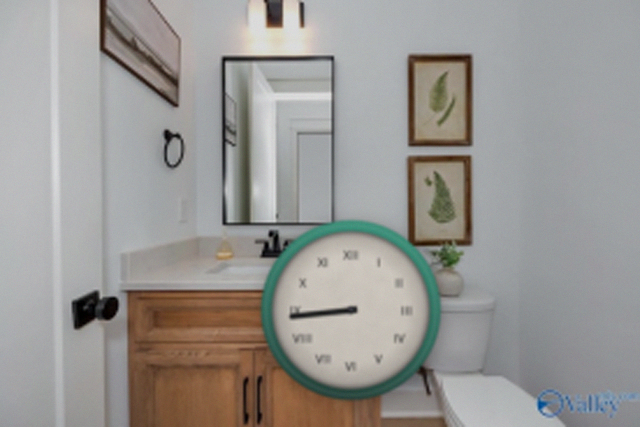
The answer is h=8 m=44
